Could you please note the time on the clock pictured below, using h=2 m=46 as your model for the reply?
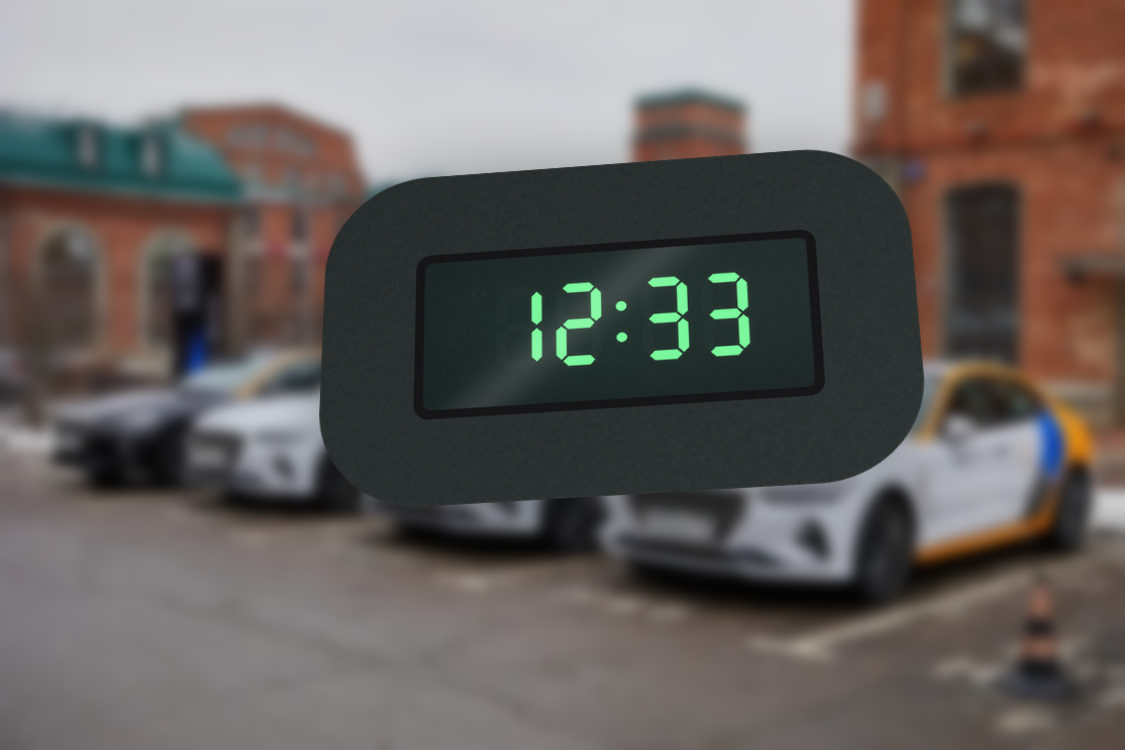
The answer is h=12 m=33
